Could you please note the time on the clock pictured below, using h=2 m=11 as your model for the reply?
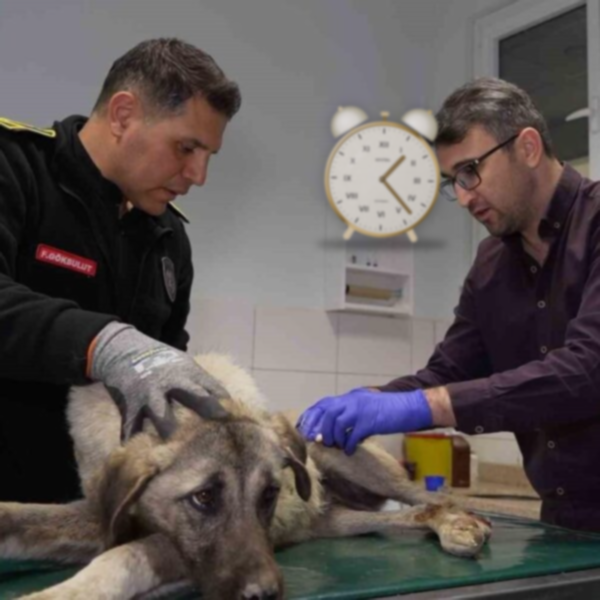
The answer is h=1 m=23
